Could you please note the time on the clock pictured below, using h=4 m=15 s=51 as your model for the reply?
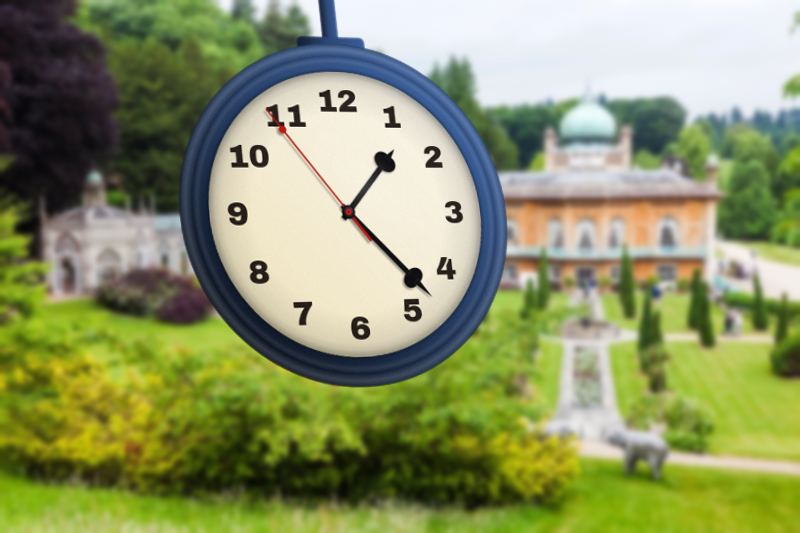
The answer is h=1 m=22 s=54
